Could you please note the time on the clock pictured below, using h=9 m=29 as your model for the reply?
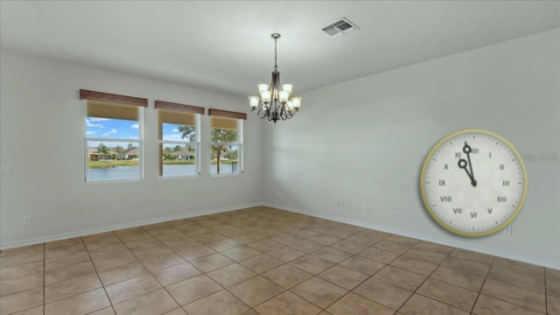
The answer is h=10 m=58
